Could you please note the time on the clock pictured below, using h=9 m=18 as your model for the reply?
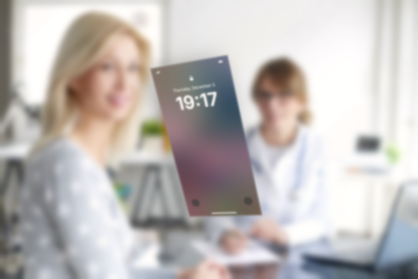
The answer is h=19 m=17
